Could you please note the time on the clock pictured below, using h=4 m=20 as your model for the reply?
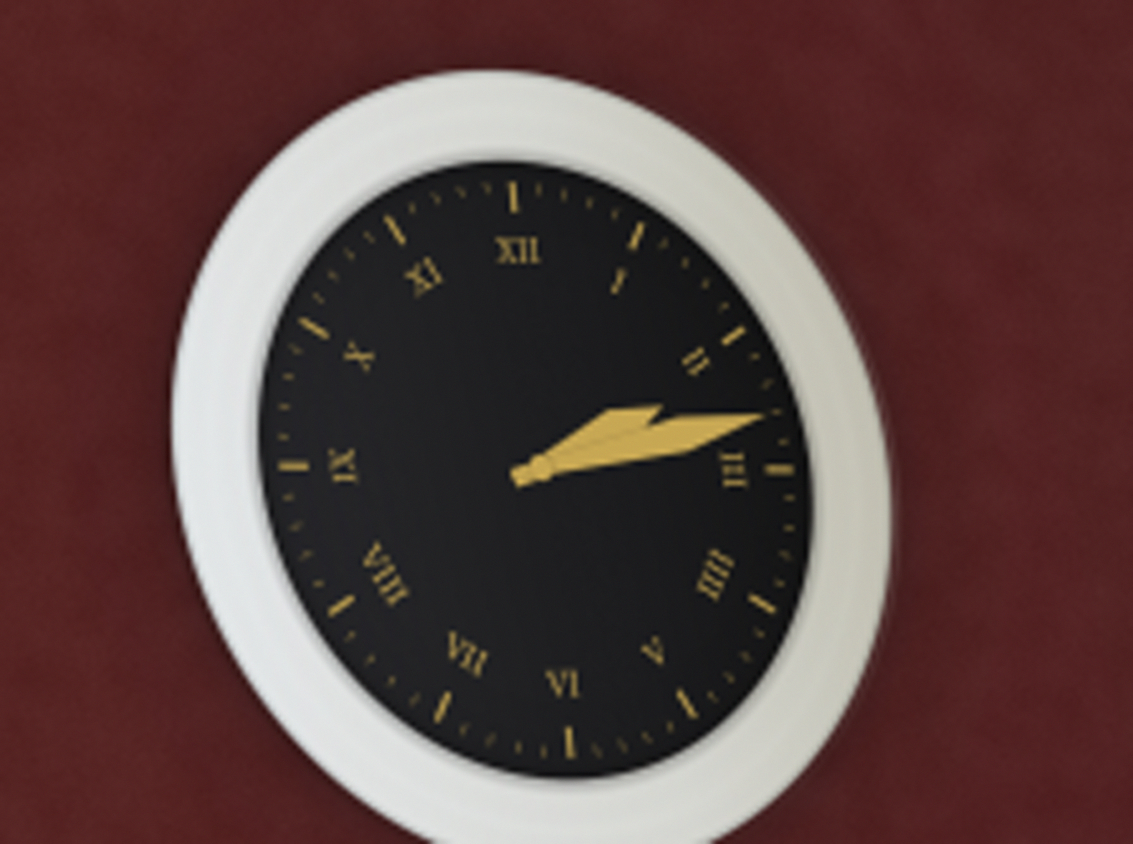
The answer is h=2 m=13
